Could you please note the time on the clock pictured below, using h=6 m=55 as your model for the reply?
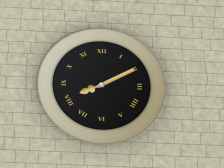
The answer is h=8 m=10
